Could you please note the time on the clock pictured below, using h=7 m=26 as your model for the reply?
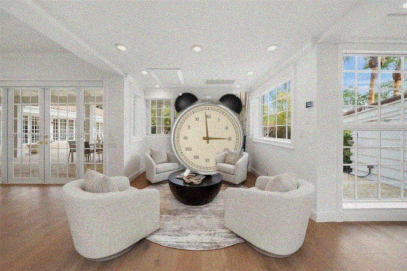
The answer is h=2 m=59
